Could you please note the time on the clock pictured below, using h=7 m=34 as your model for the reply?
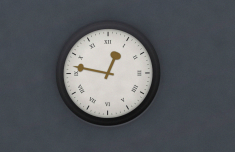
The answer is h=12 m=47
